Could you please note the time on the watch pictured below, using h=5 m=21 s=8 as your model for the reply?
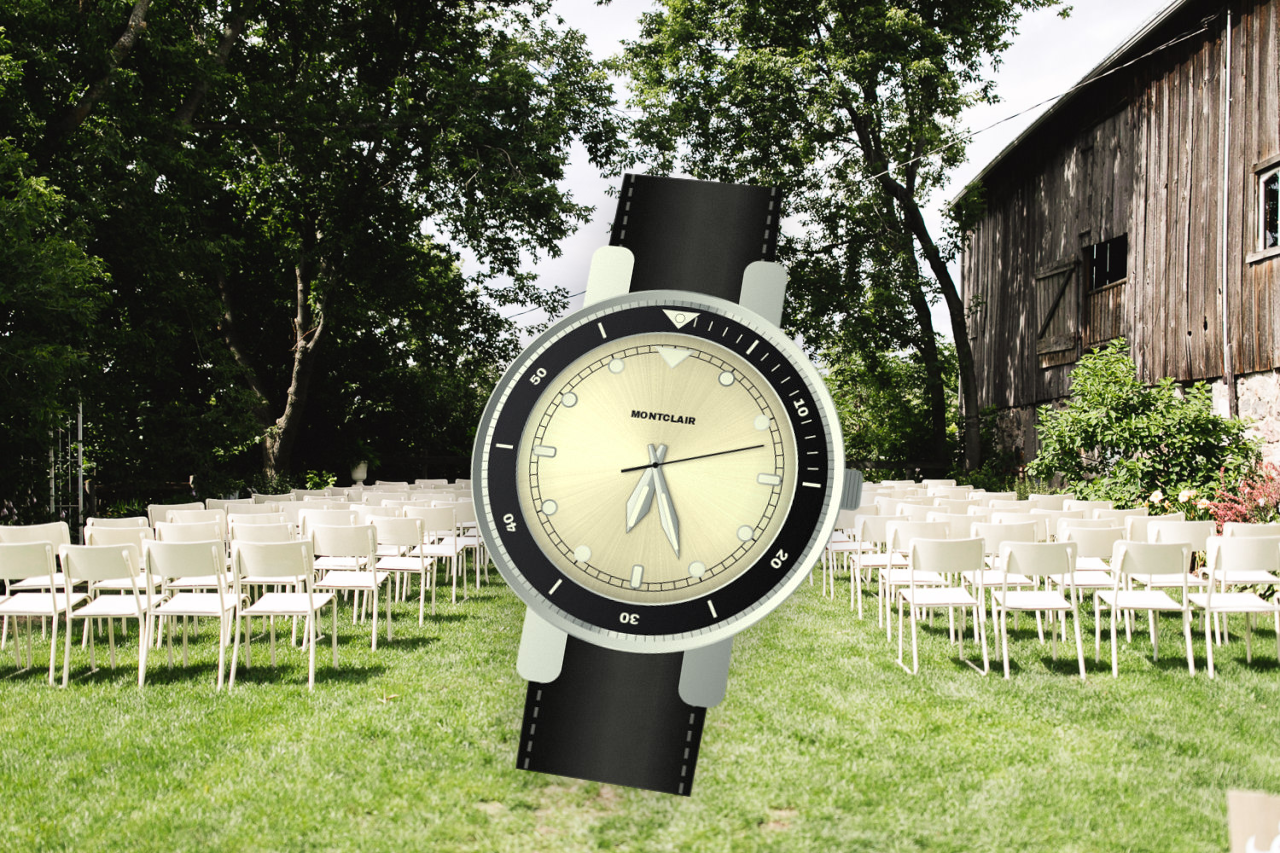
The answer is h=6 m=26 s=12
